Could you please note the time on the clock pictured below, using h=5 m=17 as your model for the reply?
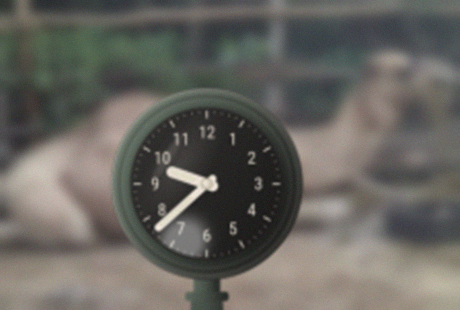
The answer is h=9 m=38
